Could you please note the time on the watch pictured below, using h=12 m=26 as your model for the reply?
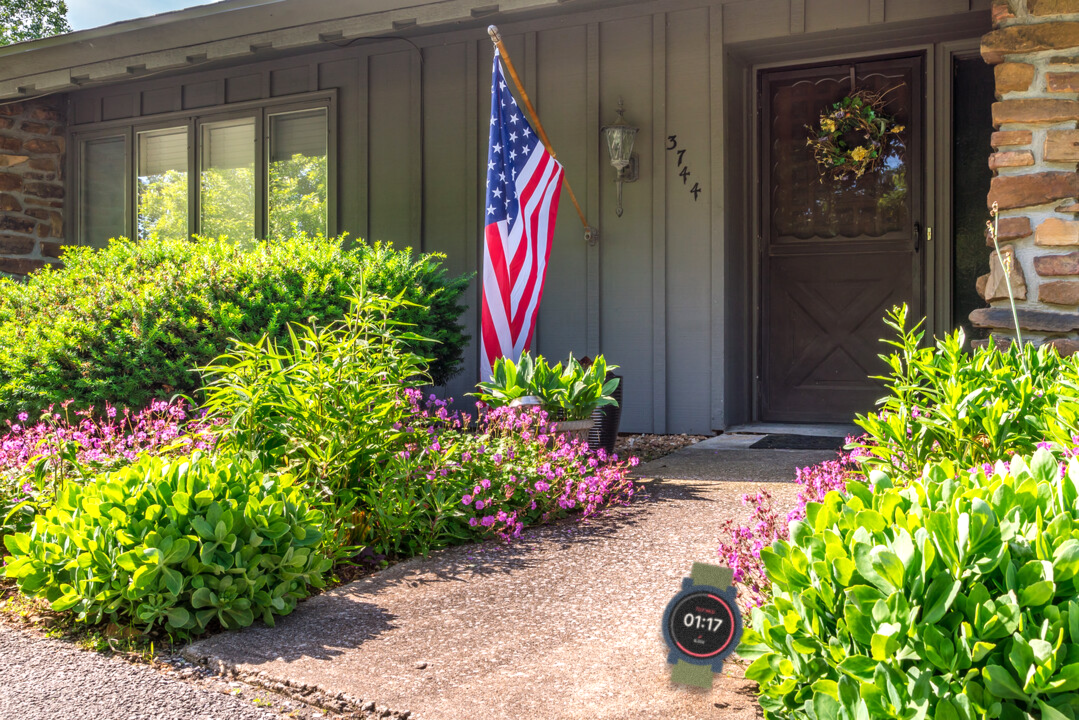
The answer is h=1 m=17
